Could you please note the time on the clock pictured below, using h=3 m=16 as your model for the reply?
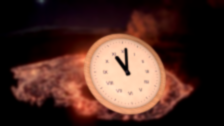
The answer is h=11 m=1
